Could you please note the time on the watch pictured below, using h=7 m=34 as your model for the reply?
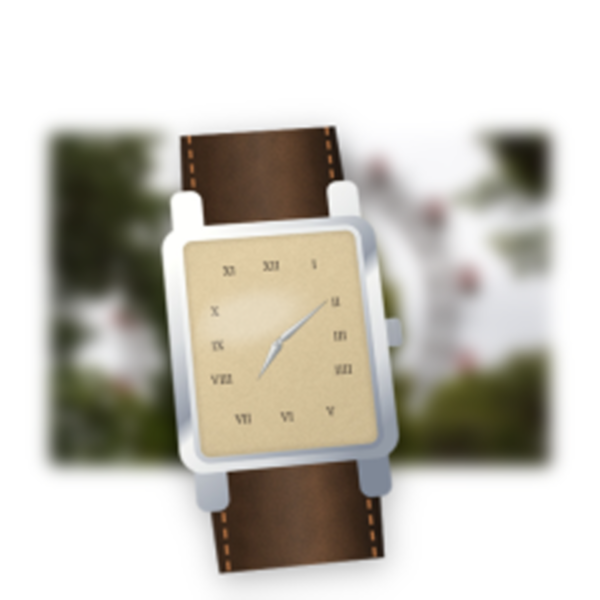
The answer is h=7 m=9
